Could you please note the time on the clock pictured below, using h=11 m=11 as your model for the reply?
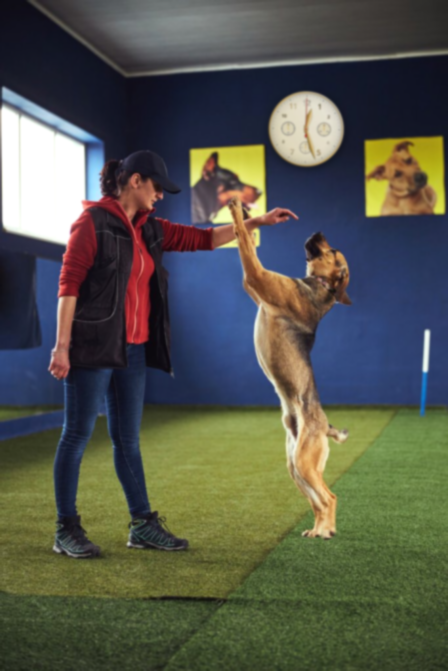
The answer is h=12 m=27
